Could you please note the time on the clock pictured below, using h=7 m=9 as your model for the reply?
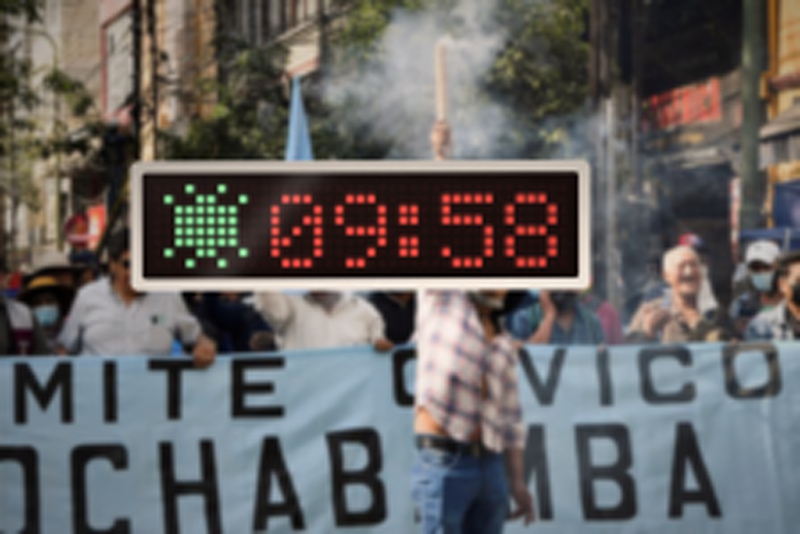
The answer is h=9 m=58
